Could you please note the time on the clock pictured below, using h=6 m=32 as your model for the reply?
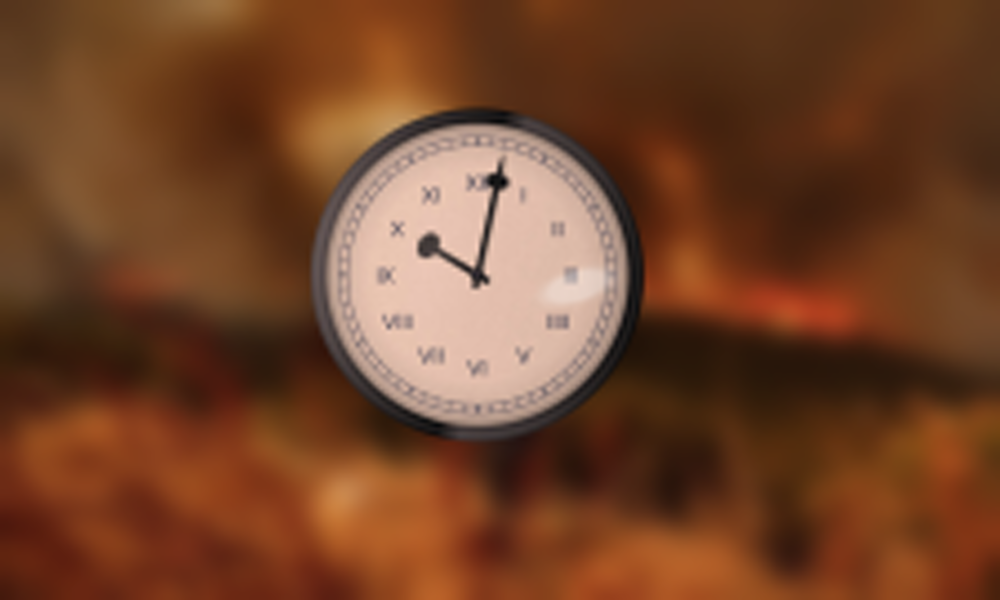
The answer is h=10 m=2
